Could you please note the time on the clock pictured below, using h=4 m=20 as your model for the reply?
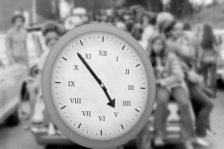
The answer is h=4 m=53
